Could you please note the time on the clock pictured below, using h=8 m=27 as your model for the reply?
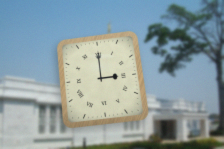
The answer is h=3 m=0
